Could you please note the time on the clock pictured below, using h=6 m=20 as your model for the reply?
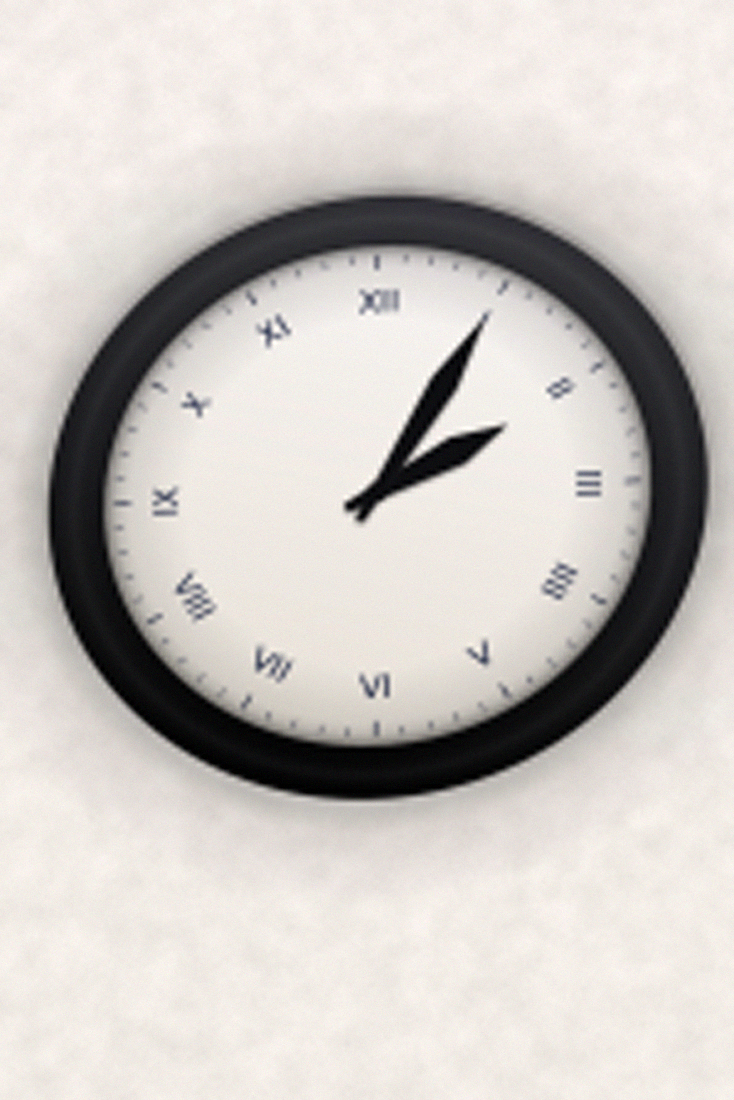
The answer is h=2 m=5
